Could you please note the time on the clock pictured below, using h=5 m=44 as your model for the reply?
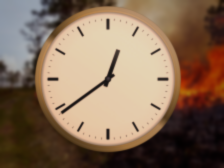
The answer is h=12 m=39
